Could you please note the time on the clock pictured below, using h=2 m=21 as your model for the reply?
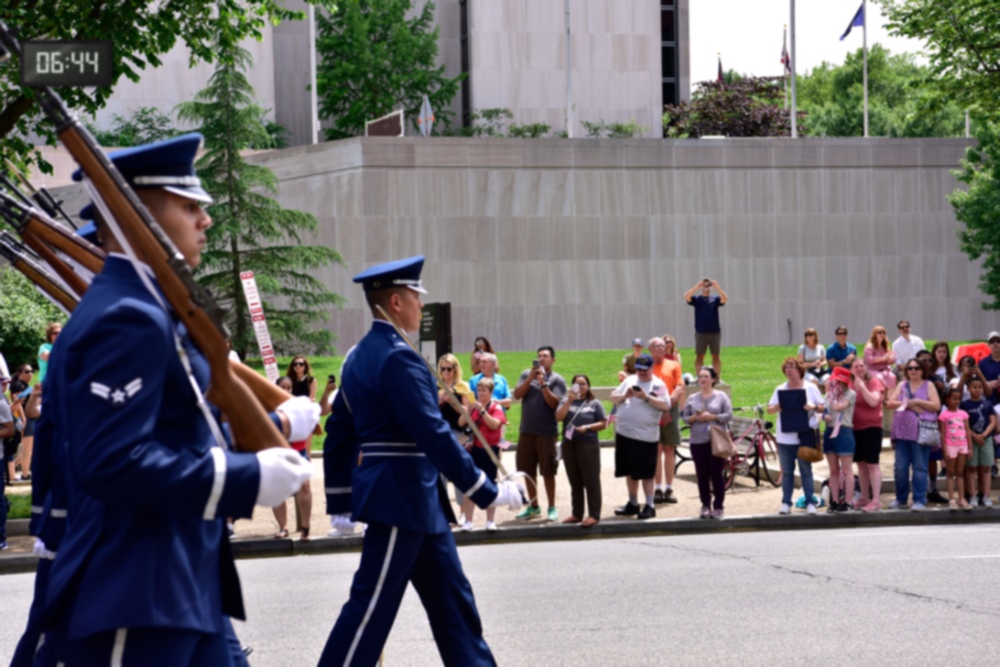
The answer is h=6 m=44
